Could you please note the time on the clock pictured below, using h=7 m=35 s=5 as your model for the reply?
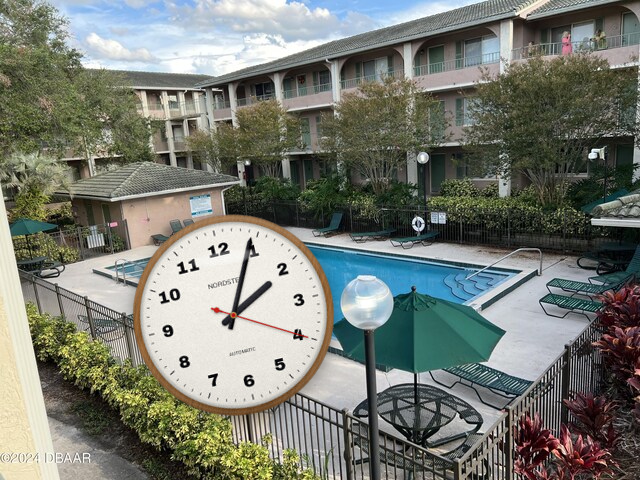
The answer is h=2 m=4 s=20
